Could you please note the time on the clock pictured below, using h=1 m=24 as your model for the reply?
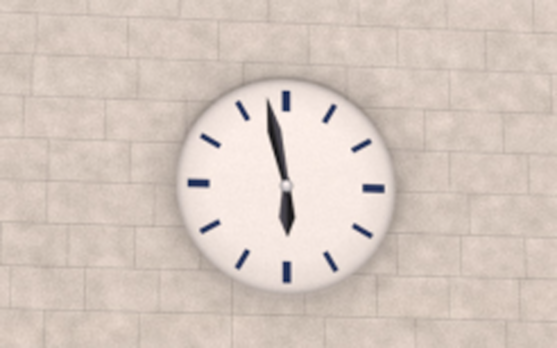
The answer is h=5 m=58
